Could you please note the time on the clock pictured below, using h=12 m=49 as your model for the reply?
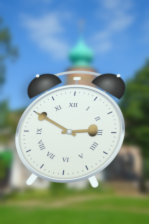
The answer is h=2 m=50
